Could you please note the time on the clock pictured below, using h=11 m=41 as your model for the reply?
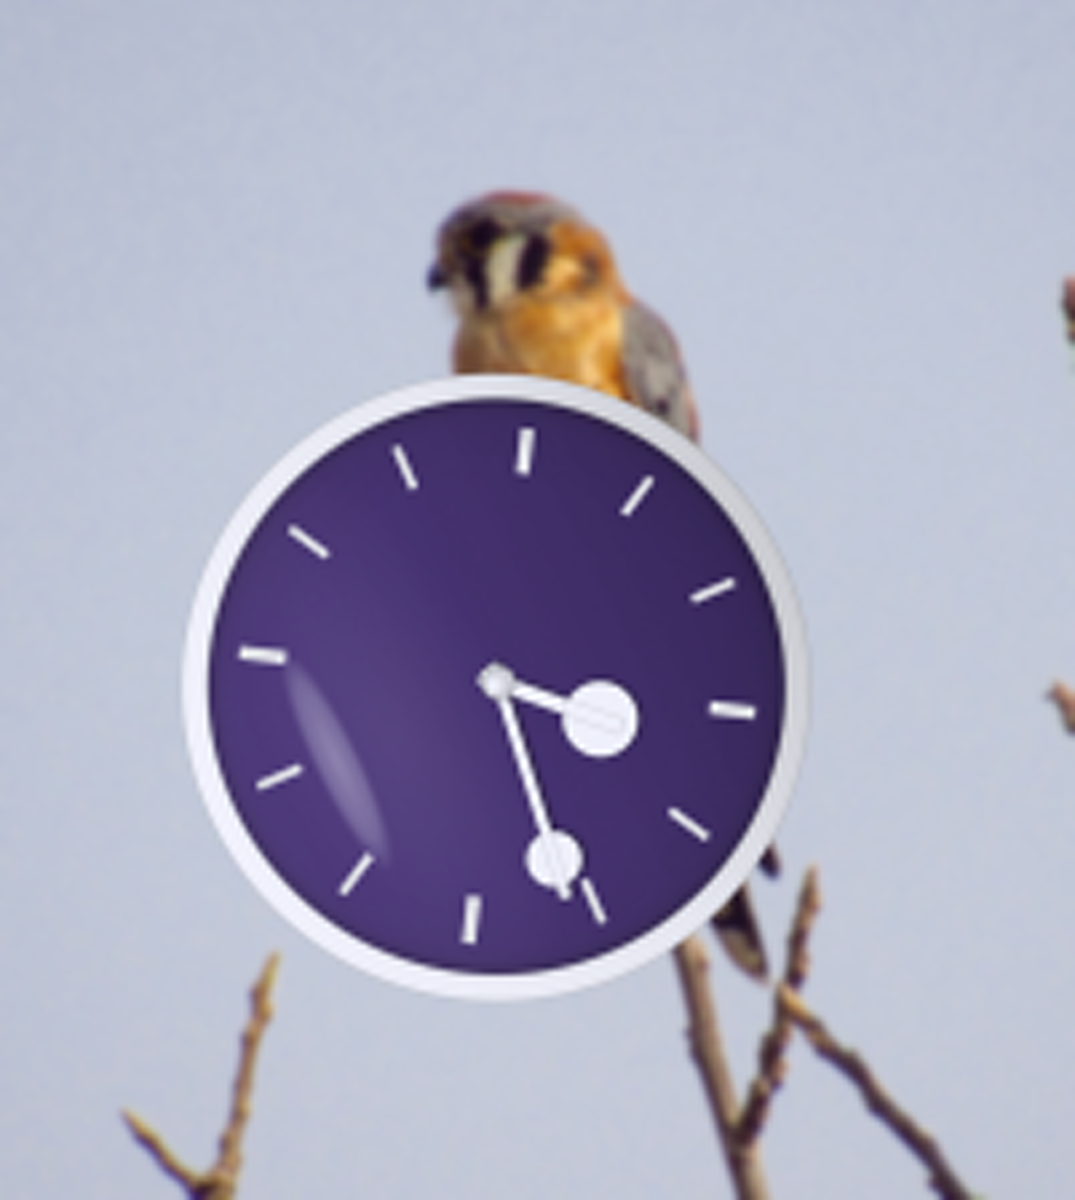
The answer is h=3 m=26
